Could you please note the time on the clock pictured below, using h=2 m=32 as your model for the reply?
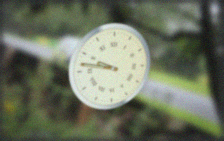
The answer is h=9 m=47
